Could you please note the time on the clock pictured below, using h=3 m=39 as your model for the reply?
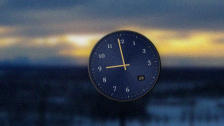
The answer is h=8 m=59
